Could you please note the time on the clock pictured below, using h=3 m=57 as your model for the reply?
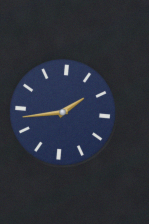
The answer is h=1 m=43
